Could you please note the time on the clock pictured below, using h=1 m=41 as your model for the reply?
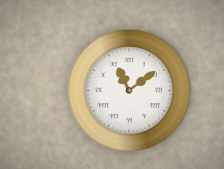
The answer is h=11 m=9
